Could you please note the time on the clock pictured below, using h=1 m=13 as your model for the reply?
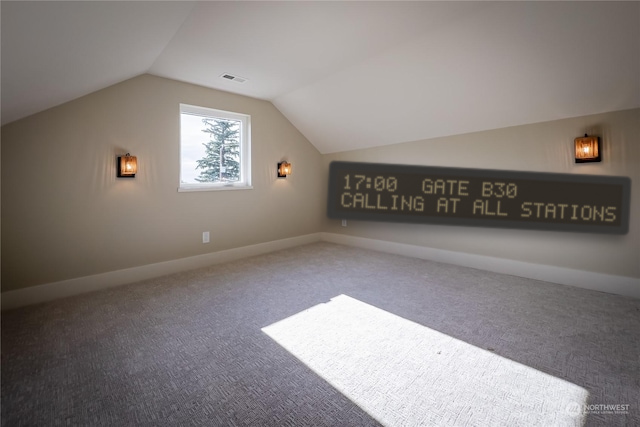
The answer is h=17 m=0
